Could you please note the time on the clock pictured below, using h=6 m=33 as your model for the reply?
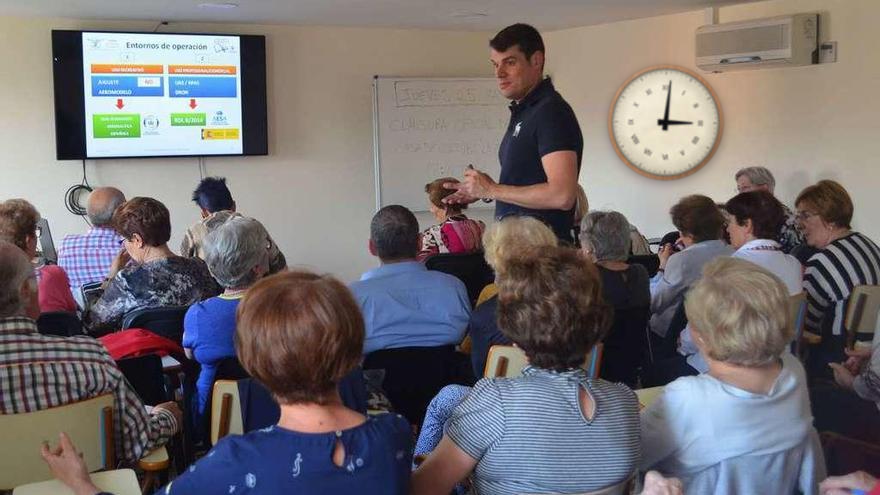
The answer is h=3 m=1
